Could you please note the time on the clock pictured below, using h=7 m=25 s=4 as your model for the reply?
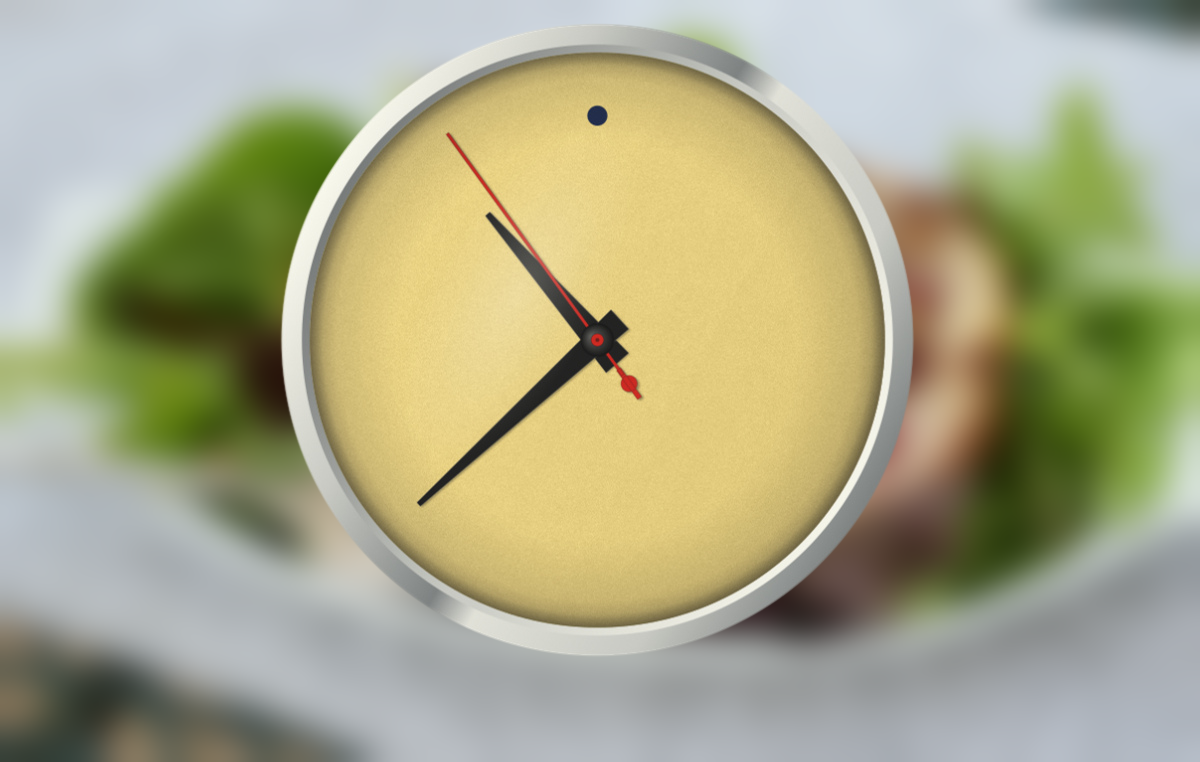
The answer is h=10 m=37 s=54
